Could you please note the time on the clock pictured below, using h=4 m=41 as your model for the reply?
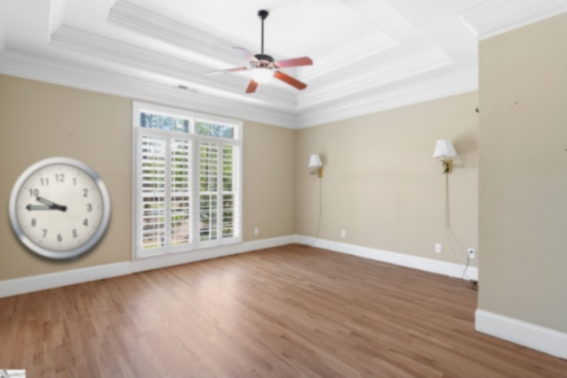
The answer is h=9 m=45
